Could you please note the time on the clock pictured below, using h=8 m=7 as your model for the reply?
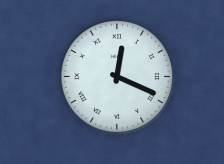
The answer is h=12 m=19
